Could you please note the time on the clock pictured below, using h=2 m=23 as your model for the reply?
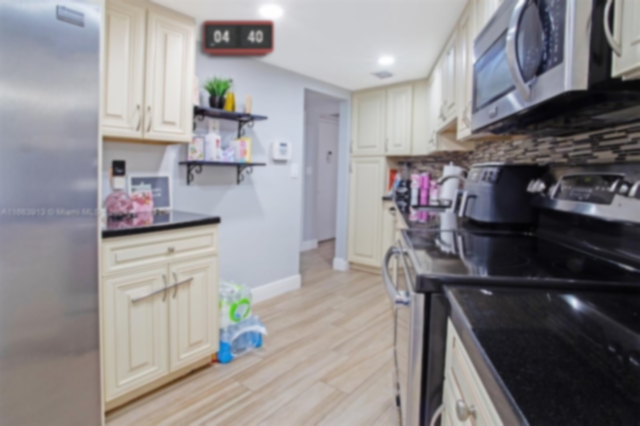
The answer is h=4 m=40
